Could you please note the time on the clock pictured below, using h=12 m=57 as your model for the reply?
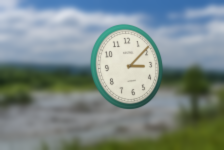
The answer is h=3 m=9
